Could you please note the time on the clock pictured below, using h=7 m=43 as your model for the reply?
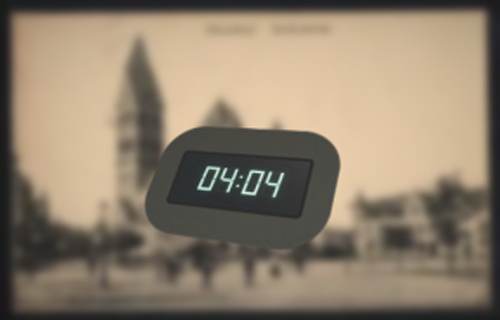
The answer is h=4 m=4
